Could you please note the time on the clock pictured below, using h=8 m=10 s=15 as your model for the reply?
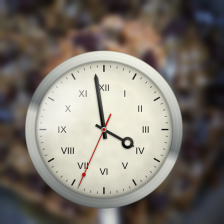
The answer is h=3 m=58 s=34
